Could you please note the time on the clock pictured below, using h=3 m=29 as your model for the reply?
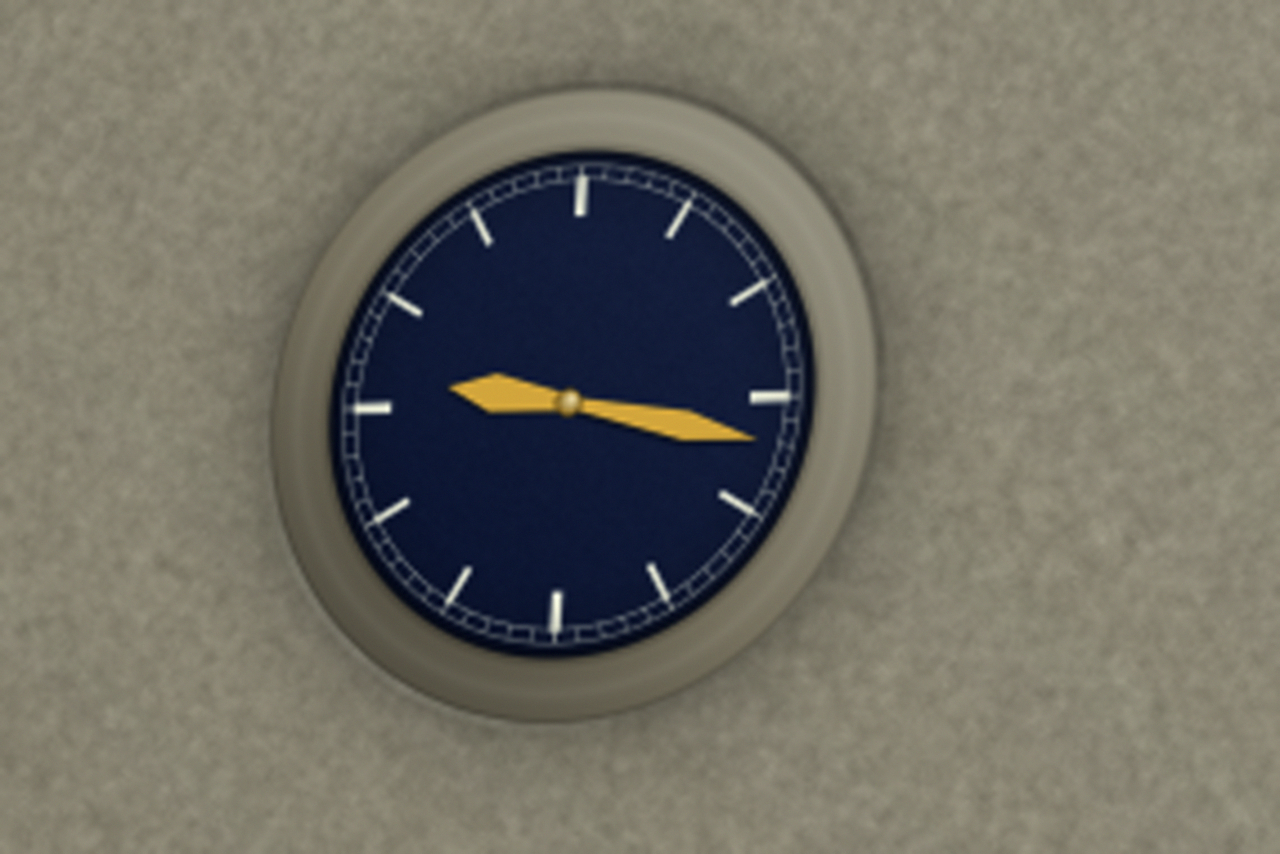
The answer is h=9 m=17
